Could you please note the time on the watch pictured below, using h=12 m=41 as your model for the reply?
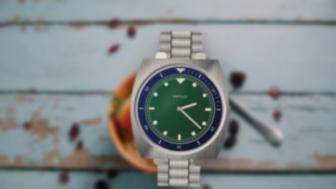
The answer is h=2 m=22
